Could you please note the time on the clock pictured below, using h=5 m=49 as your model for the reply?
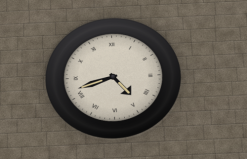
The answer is h=4 m=42
